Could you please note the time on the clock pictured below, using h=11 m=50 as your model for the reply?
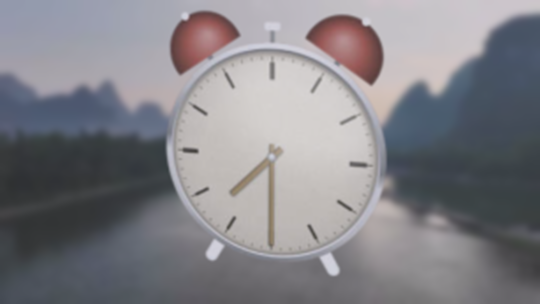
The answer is h=7 m=30
